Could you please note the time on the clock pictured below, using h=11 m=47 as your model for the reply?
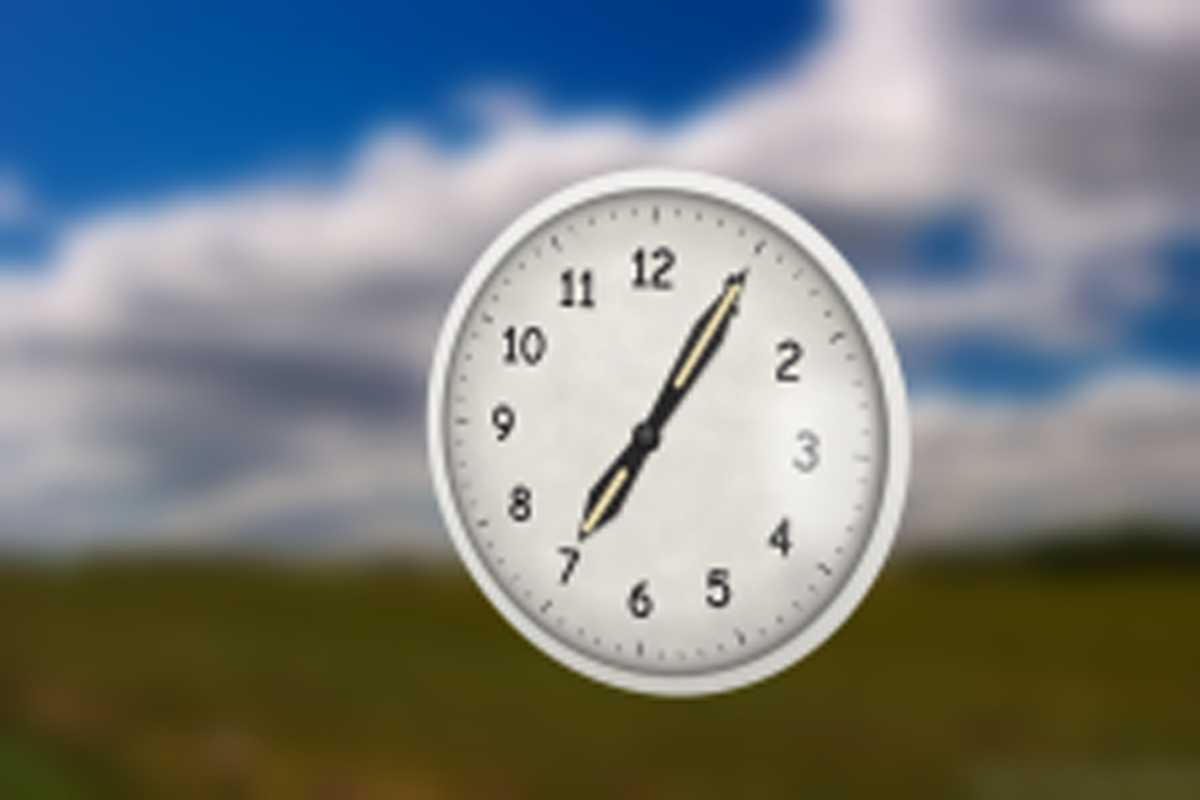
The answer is h=7 m=5
